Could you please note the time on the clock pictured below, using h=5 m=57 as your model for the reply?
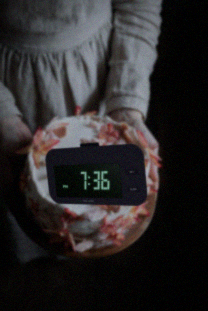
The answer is h=7 m=36
